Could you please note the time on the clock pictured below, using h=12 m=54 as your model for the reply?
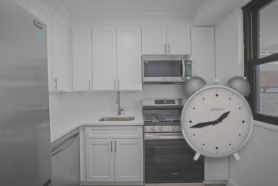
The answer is h=1 m=43
